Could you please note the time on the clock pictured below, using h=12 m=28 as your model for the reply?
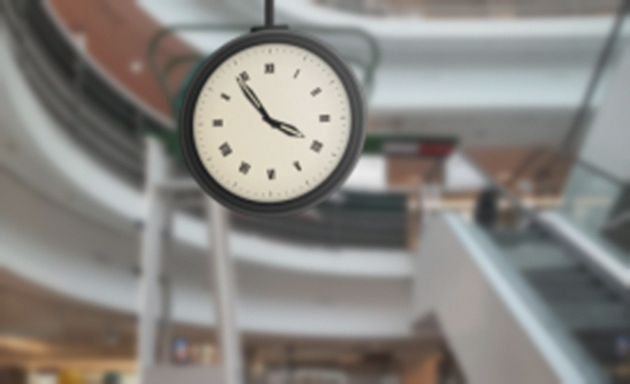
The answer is h=3 m=54
